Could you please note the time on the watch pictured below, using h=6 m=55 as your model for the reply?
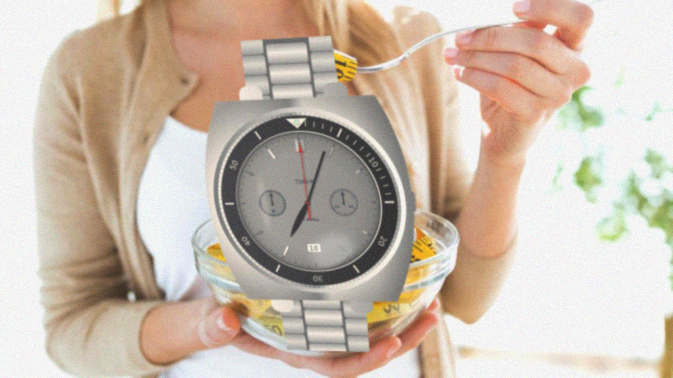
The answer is h=7 m=4
